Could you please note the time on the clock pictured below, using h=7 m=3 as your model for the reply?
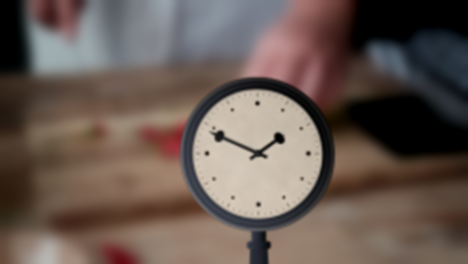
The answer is h=1 m=49
